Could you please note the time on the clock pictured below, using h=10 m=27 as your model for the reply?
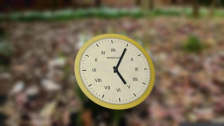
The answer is h=5 m=5
